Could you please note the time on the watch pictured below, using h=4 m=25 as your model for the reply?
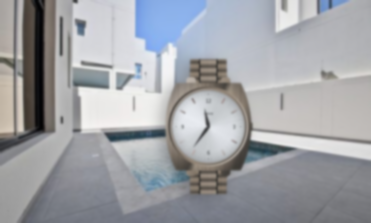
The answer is h=11 m=36
